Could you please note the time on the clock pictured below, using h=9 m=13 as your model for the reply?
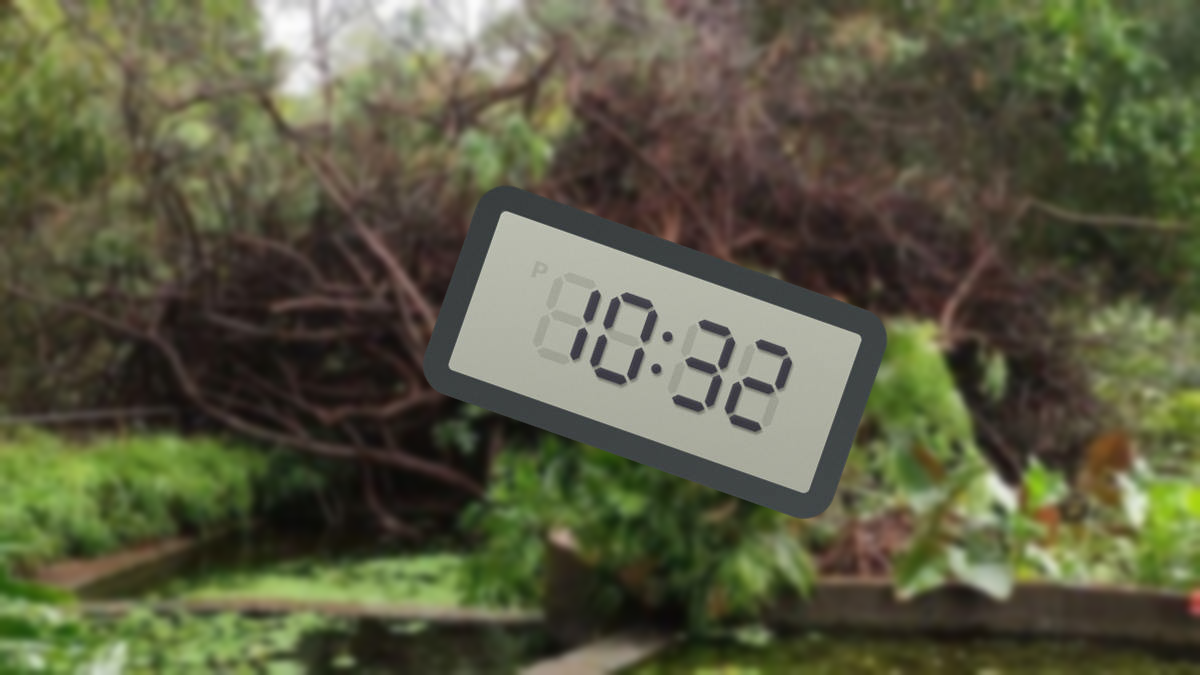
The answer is h=10 m=32
